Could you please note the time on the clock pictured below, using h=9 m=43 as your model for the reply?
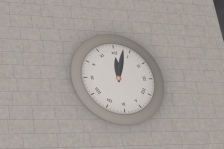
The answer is h=12 m=3
